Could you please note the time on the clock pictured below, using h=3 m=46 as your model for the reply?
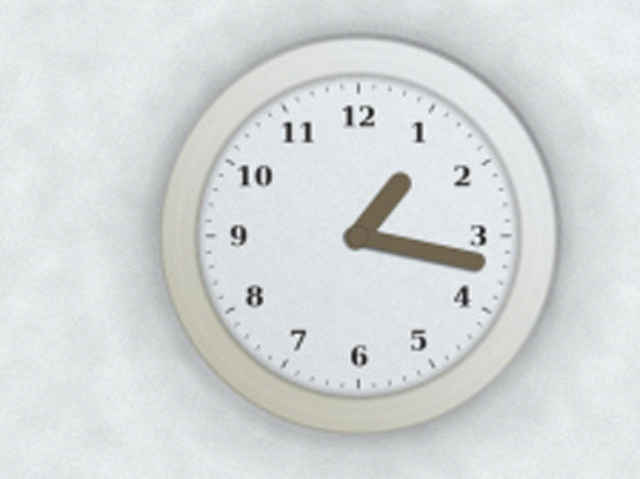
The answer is h=1 m=17
